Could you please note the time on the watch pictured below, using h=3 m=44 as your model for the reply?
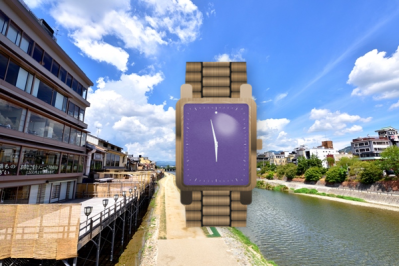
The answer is h=5 m=58
